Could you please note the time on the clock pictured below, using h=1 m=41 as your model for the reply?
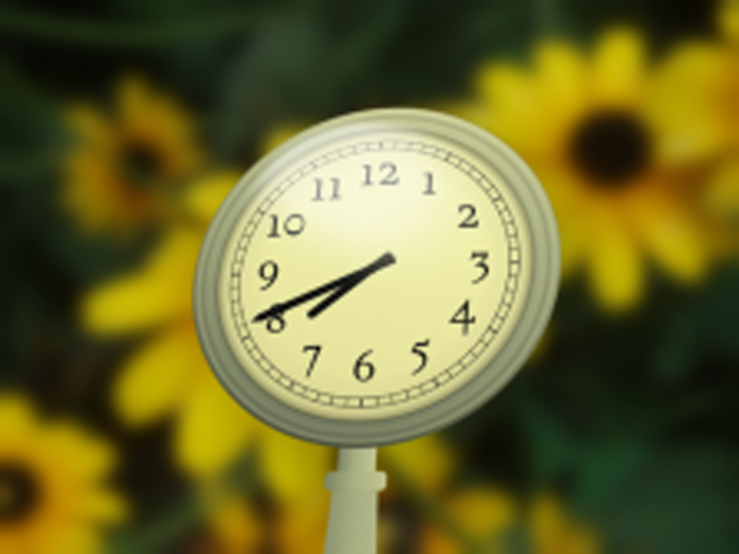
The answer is h=7 m=41
